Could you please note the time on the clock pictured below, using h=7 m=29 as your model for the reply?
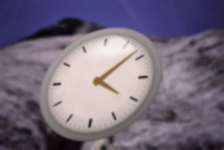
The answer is h=4 m=8
